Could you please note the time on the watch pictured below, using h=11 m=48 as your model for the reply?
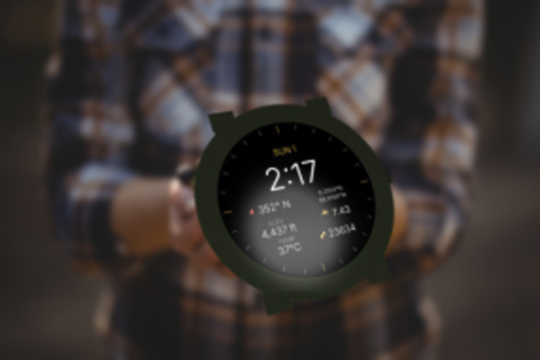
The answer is h=2 m=17
